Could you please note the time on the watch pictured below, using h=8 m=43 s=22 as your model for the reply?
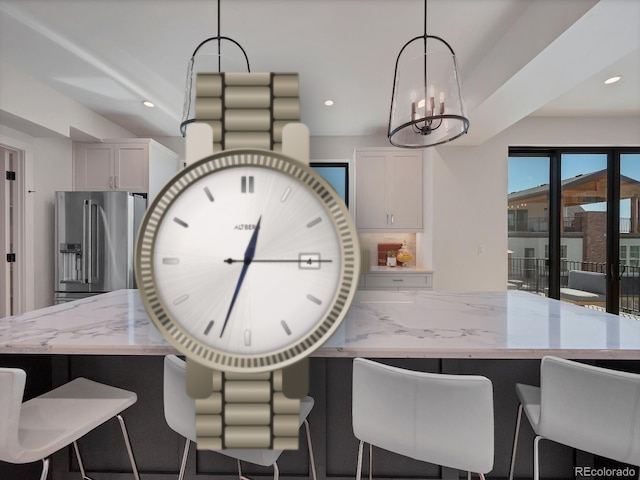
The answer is h=12 m=33 s=15
